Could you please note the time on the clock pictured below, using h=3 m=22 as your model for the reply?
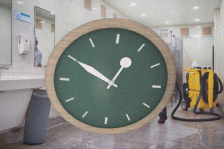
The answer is h=12 m=50
